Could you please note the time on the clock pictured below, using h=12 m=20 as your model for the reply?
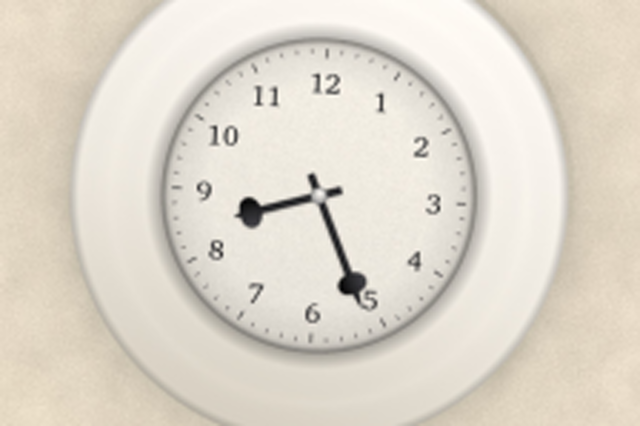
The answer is h=8 m=26
